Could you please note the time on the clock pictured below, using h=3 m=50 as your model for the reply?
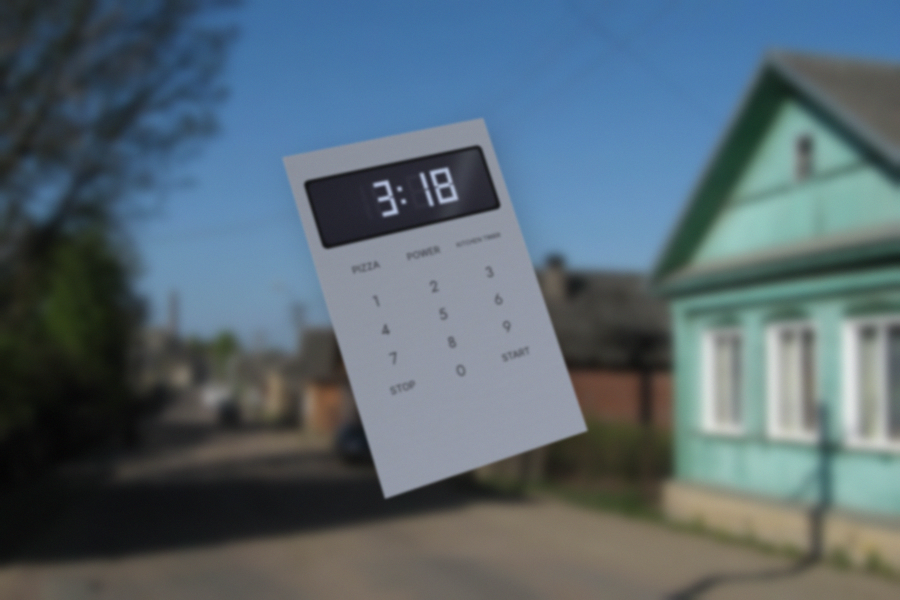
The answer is h=3 m=18
